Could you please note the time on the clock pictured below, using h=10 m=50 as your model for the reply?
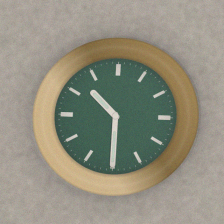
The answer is h=10 m=30
